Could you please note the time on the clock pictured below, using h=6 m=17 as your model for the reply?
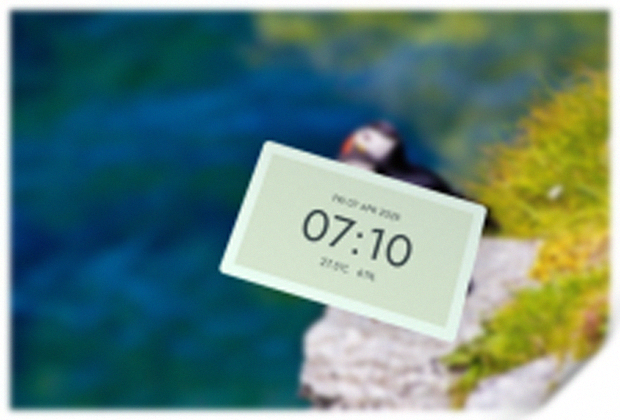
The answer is h=7 m=10
